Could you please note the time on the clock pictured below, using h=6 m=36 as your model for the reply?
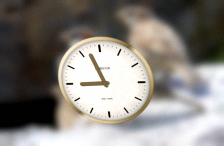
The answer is h=8 m=57
